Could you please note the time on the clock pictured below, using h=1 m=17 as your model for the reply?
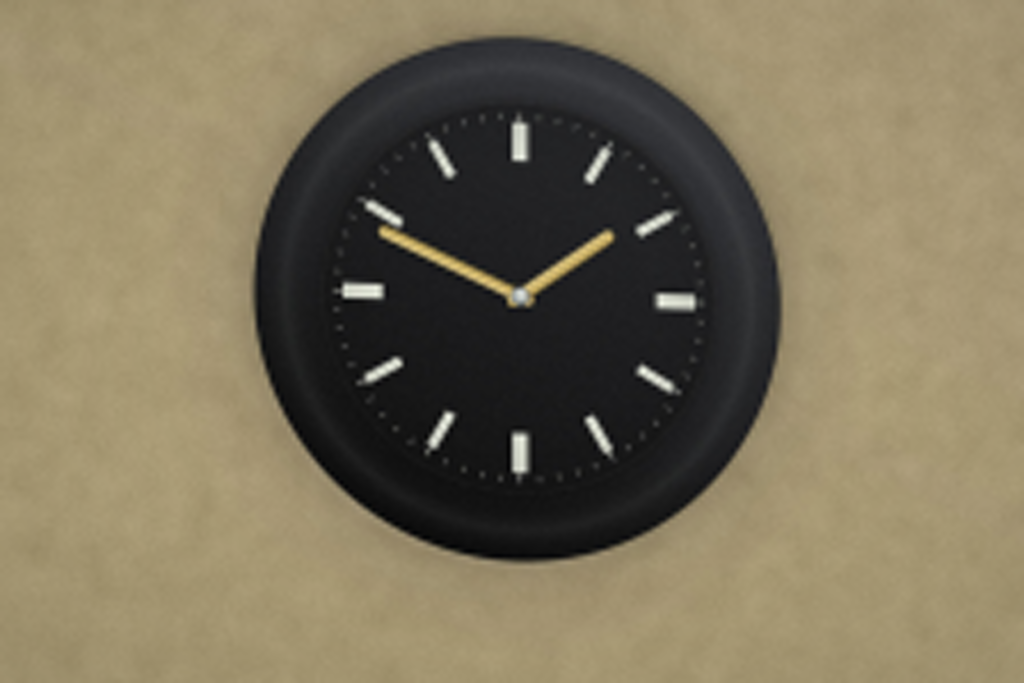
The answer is h=1 m=49
